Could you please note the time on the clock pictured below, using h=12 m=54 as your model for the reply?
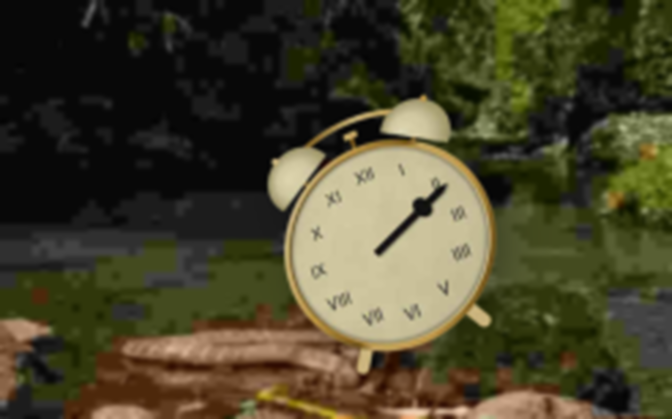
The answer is h=2 m=11
